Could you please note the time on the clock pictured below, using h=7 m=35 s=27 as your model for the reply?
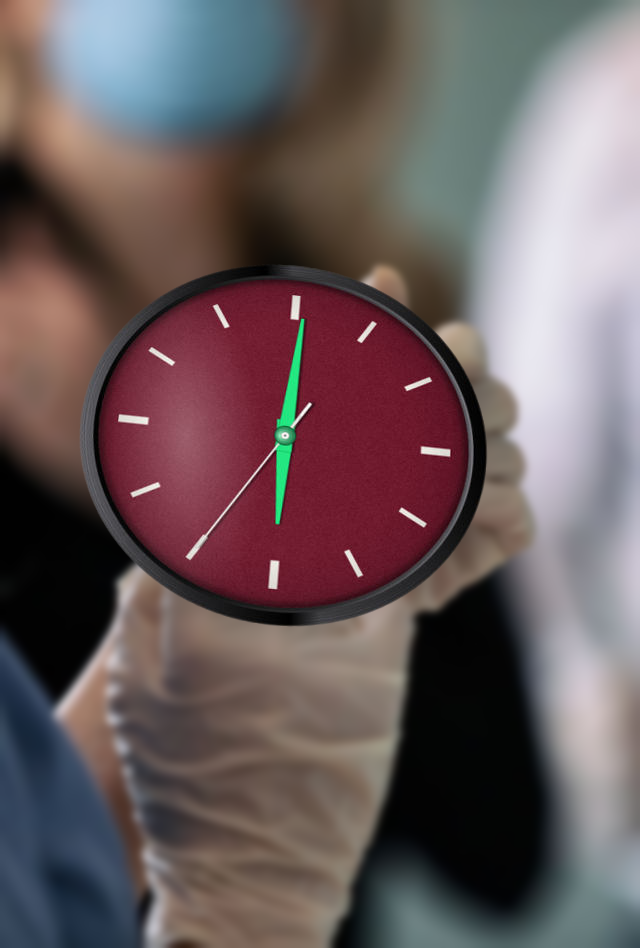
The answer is h=6 m=0 s=35
